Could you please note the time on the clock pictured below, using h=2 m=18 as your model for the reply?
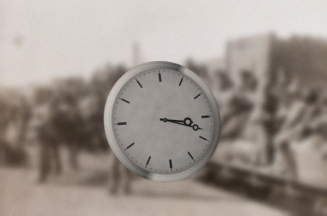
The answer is h=3 m=18
